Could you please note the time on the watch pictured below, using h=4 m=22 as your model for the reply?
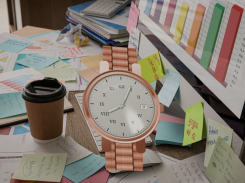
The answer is h=8 m=4
